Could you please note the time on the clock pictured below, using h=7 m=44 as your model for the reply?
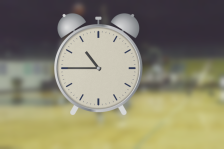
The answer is h=10 m=45
